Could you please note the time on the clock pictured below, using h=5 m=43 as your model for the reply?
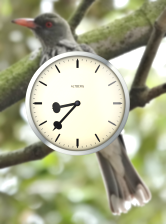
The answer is h=8 m=37
